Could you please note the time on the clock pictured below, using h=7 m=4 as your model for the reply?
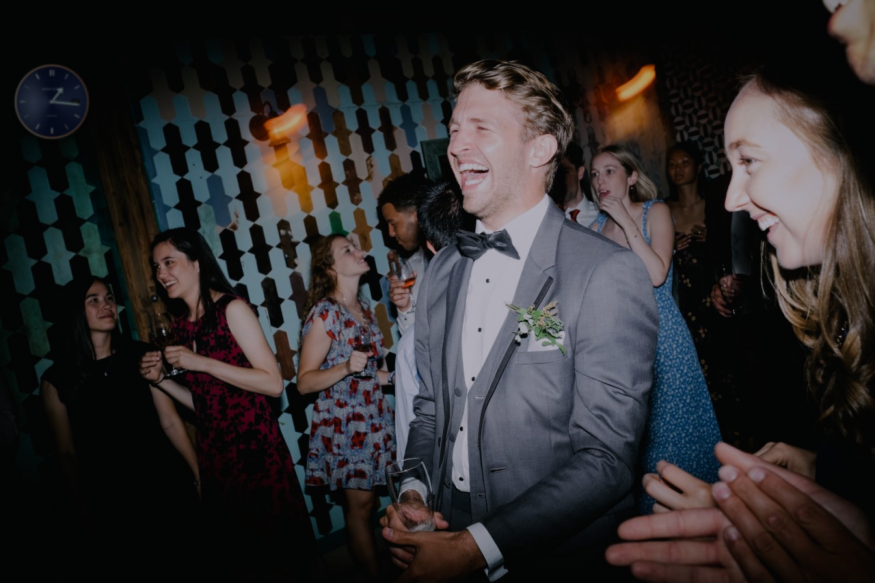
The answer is h=1 m=16
